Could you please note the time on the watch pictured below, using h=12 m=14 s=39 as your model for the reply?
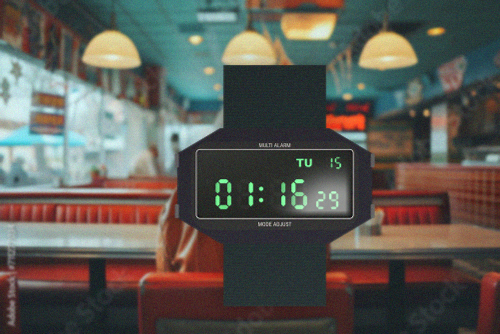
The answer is h=1 m=16 s=29
